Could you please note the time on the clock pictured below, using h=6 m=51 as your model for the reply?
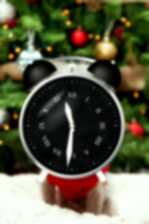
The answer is h=11 m=31
